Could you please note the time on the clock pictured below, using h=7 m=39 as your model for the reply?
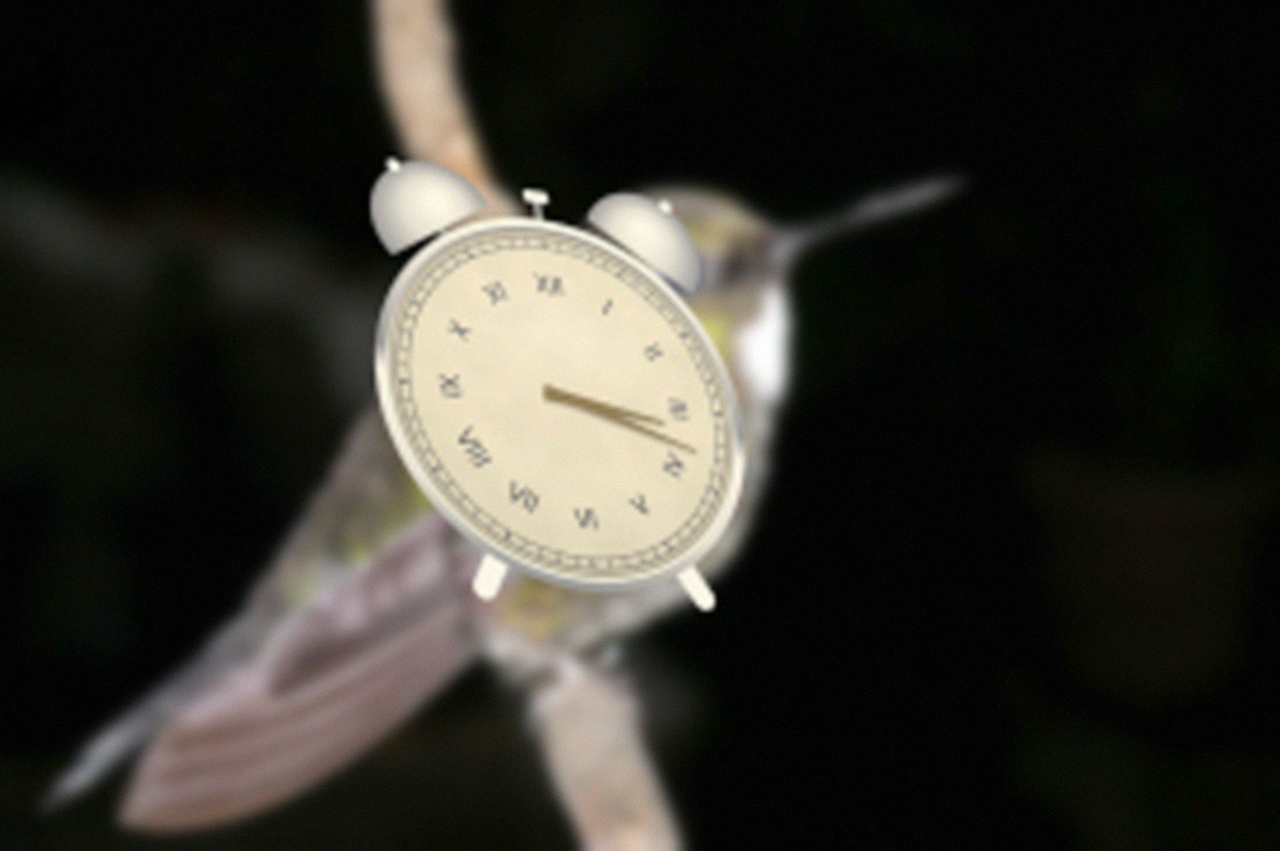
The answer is h=3 m=18
